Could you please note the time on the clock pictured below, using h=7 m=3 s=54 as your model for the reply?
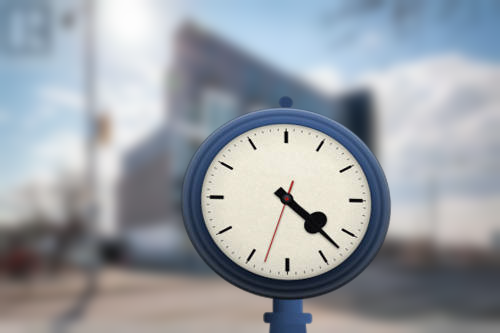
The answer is h=4 m=22 s=33
